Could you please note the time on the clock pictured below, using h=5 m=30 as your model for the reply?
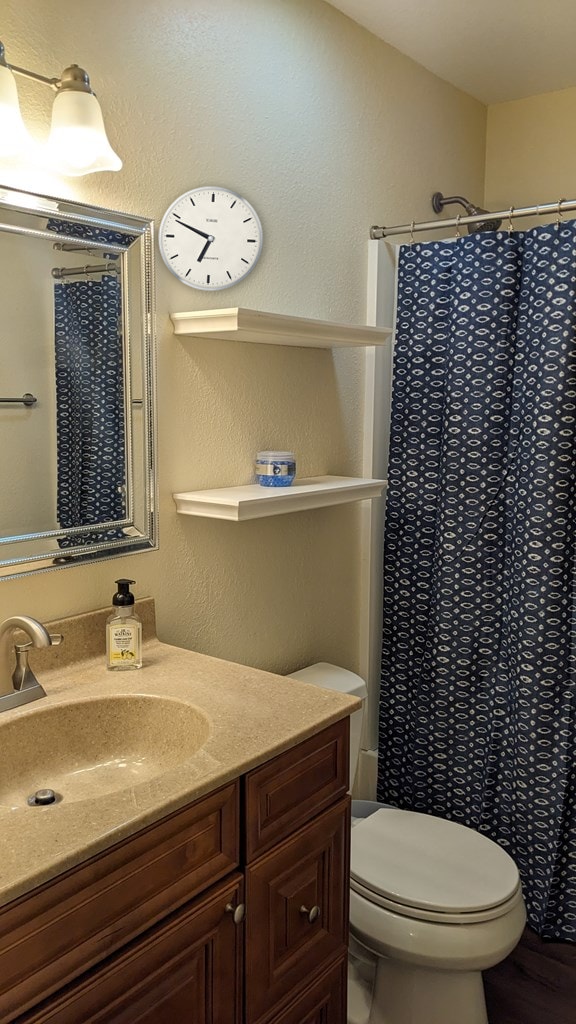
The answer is h=6 m=49
